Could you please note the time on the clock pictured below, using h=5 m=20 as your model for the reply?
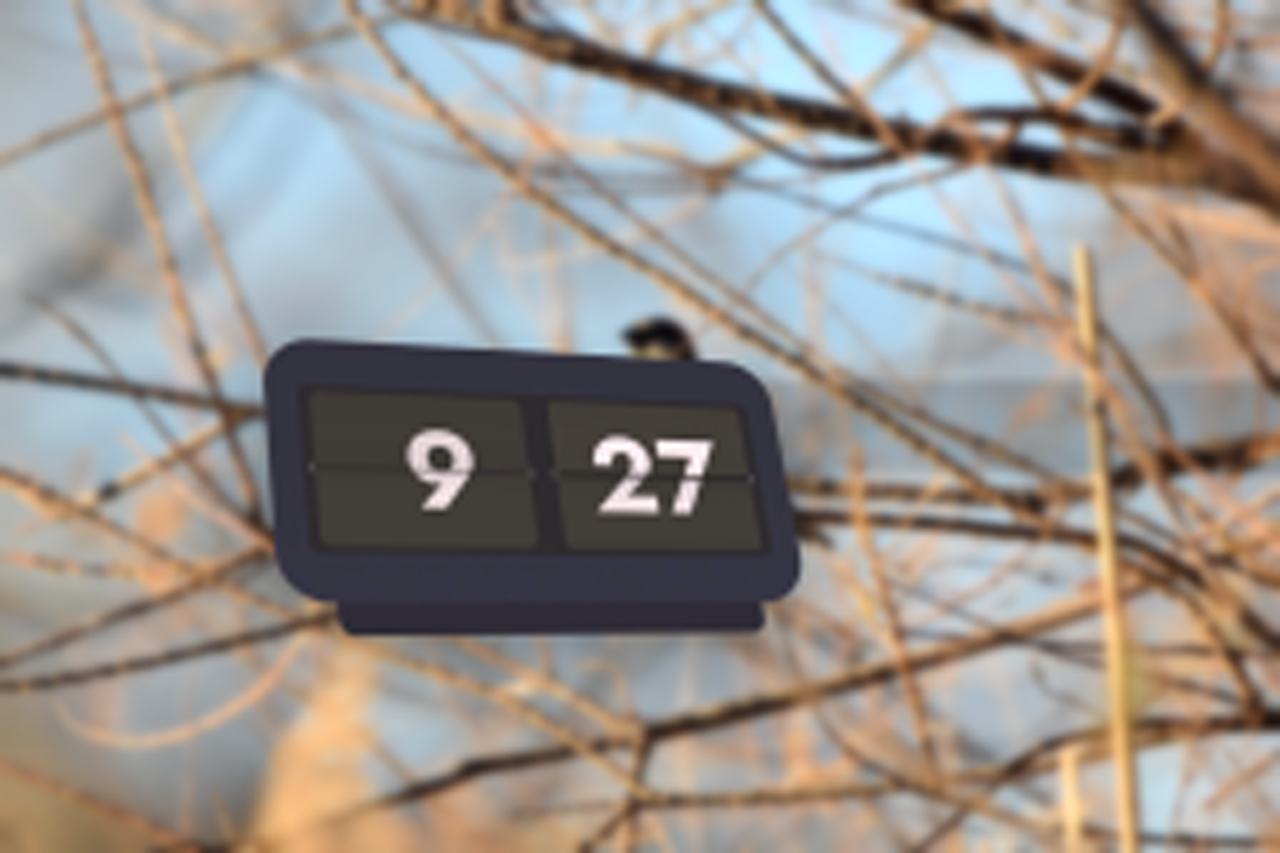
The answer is h=9 m=27
